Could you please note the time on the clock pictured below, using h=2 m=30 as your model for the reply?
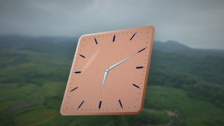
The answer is h=6 m=10
